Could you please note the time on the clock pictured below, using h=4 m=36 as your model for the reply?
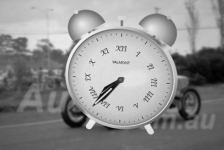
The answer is h=7 m=37
